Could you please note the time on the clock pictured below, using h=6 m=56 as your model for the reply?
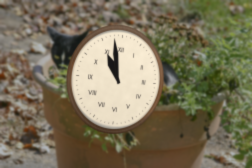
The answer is h=10 m=58
